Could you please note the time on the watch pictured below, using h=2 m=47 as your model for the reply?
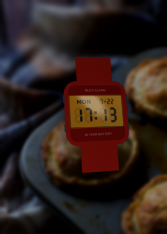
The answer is h=17 m=13
